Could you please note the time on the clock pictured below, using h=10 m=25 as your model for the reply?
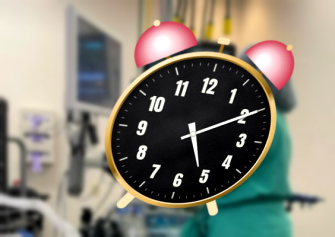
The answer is h=5 m=10
